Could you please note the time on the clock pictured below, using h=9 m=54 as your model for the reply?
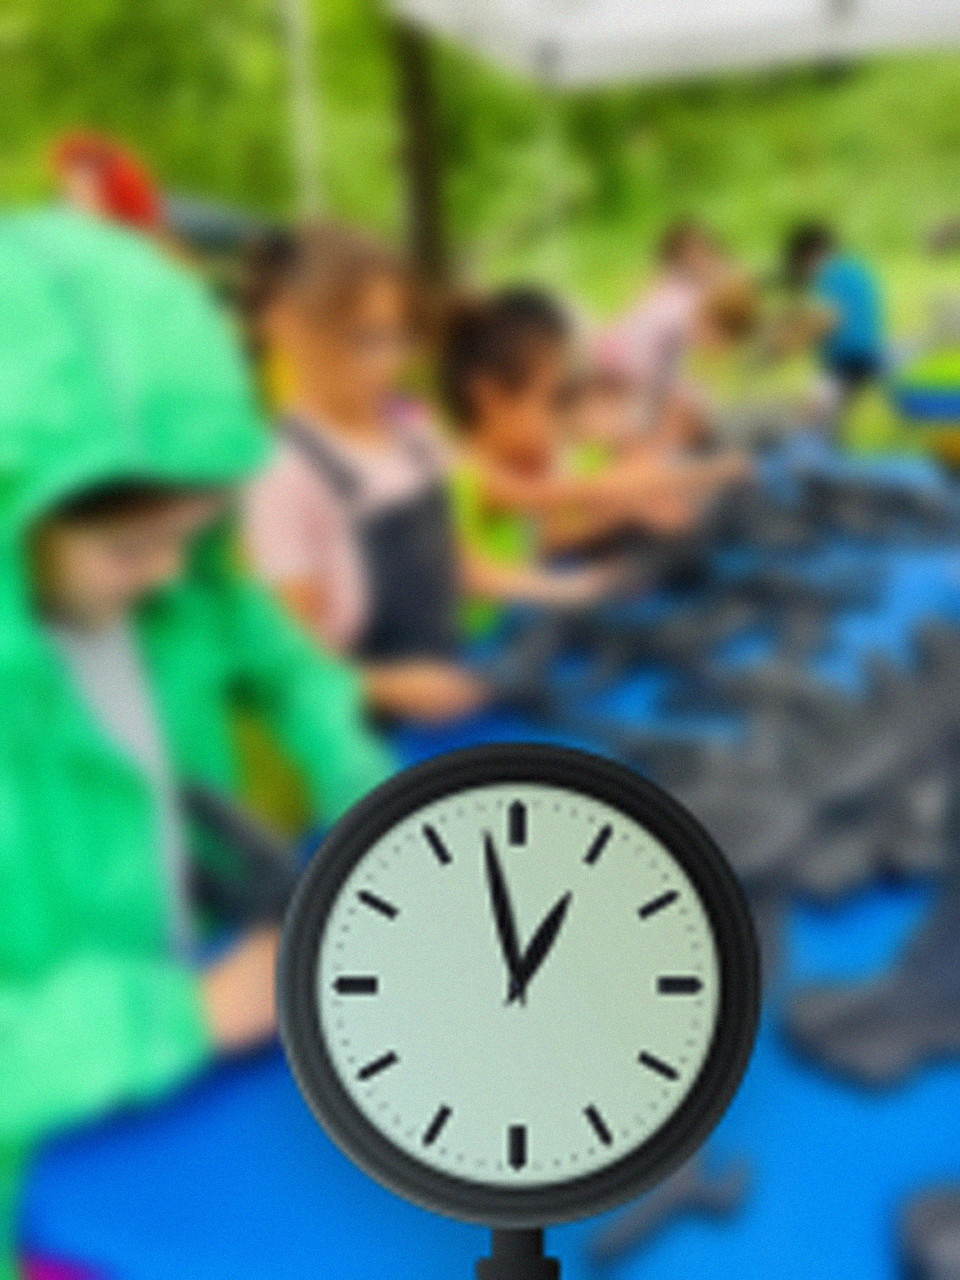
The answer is h=12 m=58
